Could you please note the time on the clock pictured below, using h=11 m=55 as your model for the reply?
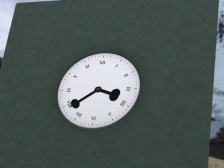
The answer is h=3 m=39
